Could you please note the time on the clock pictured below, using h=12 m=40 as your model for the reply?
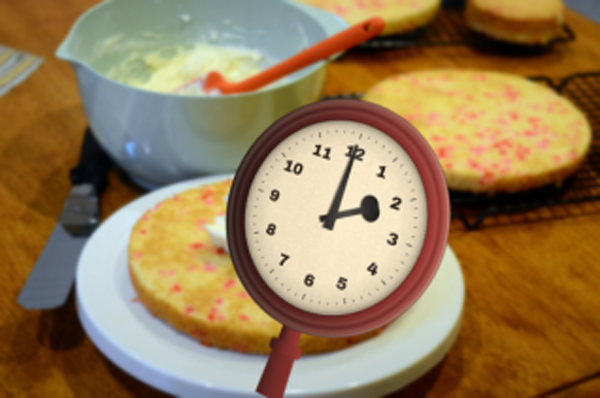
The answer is h=2 m=0
